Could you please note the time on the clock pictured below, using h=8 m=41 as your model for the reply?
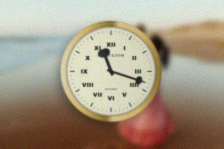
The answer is h=11 m=18
